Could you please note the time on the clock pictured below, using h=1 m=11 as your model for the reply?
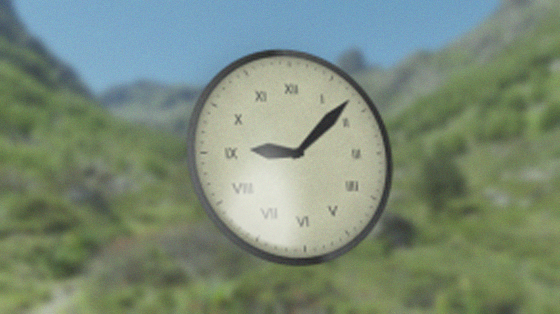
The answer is h=9 m=8
